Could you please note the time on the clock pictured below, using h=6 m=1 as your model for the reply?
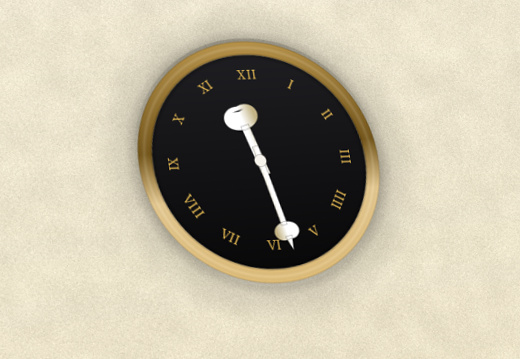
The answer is h=11 m=28
